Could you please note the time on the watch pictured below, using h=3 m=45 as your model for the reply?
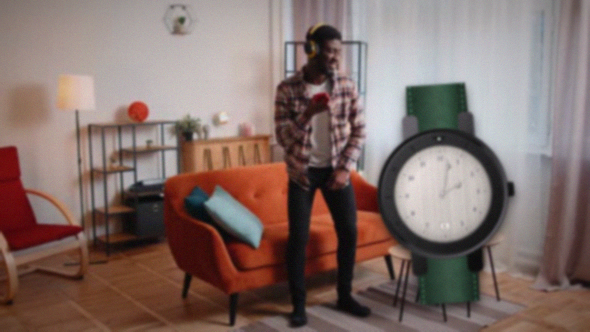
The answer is h=2 m=2
